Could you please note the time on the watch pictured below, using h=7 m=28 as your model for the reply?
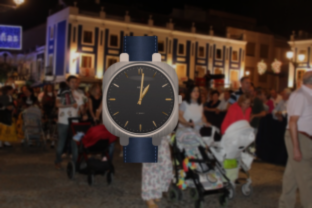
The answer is h=1 m=1
